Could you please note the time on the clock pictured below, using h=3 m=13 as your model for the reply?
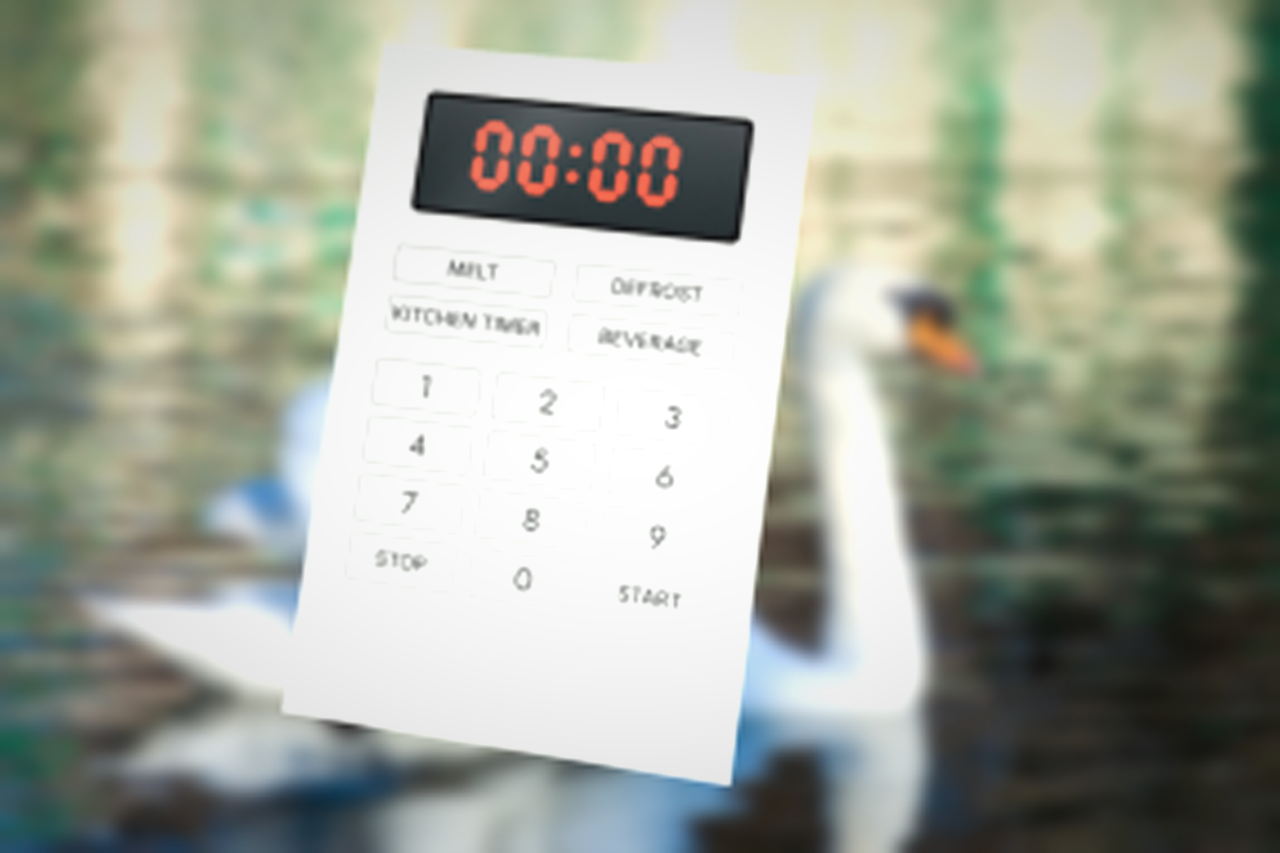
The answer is h=0 m=0
